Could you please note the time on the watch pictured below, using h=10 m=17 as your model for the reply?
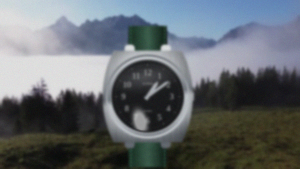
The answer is h=1 m=9
